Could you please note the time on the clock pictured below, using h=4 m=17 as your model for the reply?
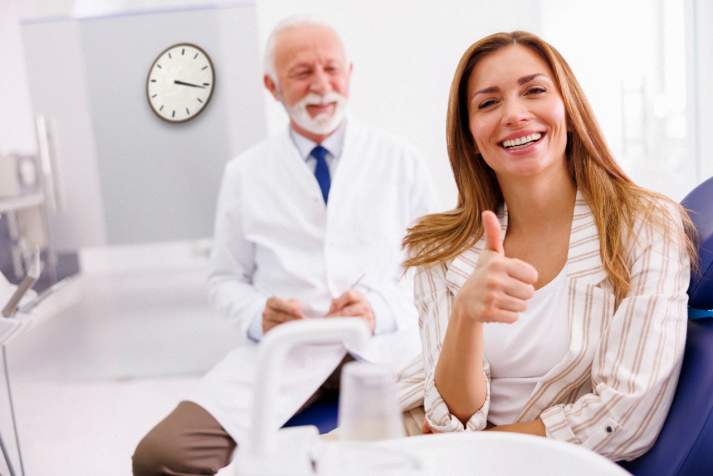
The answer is h=3 m=16
